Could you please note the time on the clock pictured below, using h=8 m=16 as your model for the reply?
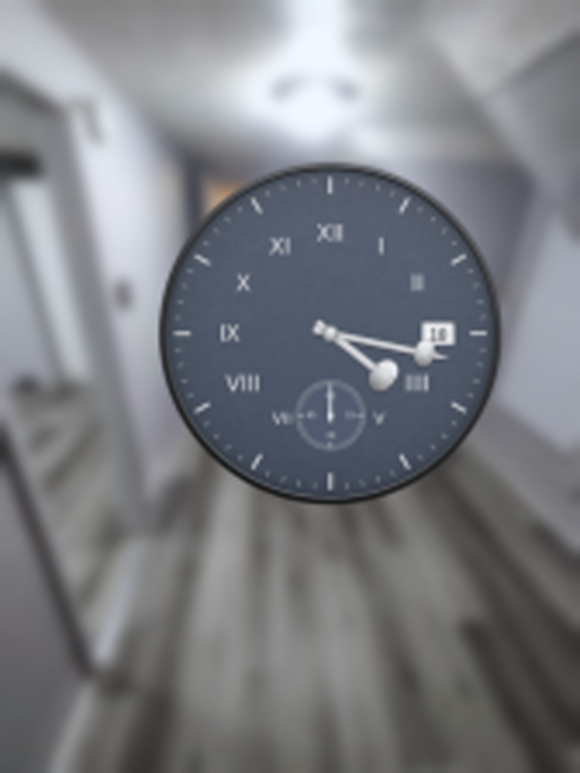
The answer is h=4 m=17
